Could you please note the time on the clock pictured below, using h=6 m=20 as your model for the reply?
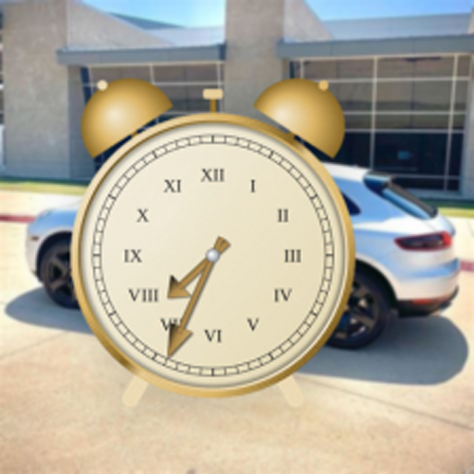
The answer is h=7 m=34
